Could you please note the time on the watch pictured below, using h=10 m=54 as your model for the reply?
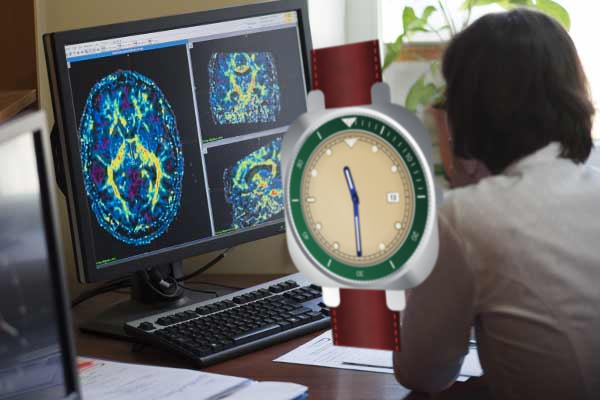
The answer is h=11 m=30
